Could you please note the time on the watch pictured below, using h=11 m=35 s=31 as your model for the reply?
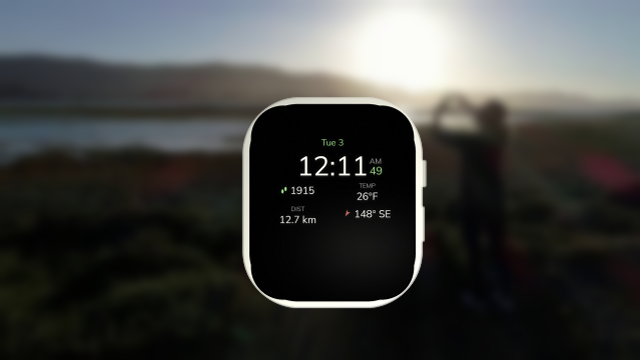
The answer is h=12 m=11 s=49
